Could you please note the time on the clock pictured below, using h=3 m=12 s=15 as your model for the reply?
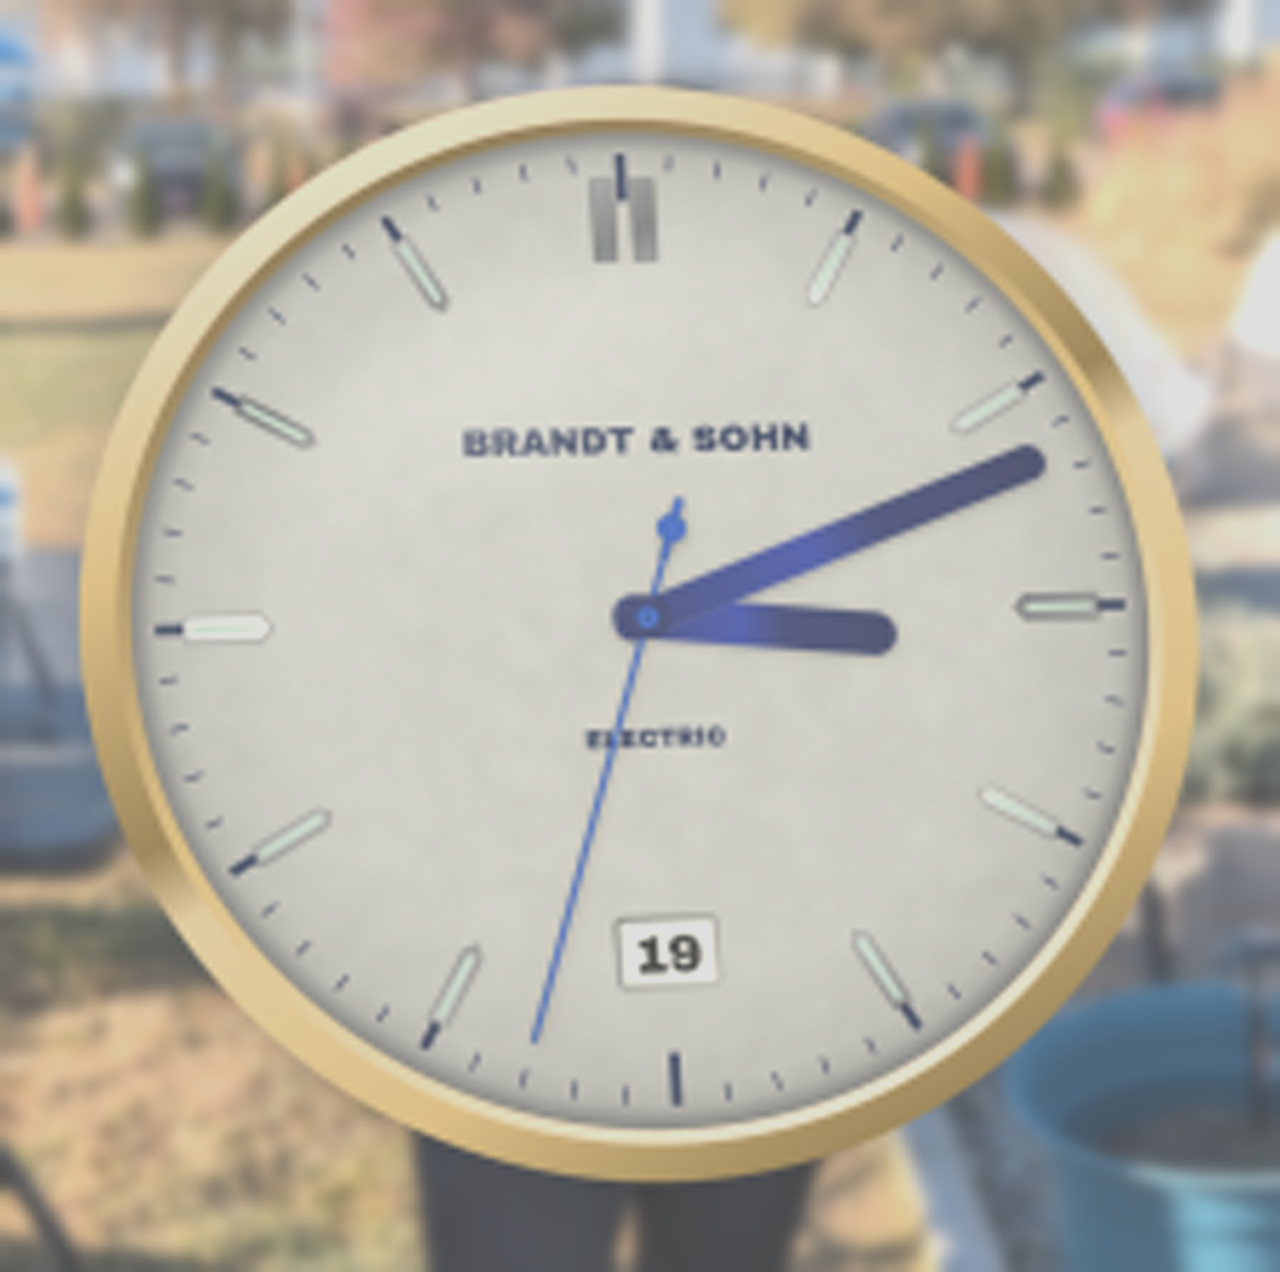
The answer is h=3 m=11 s=33
